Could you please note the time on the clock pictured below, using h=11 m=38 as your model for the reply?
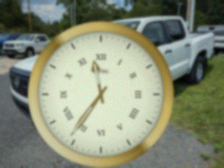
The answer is h=11 m=36
